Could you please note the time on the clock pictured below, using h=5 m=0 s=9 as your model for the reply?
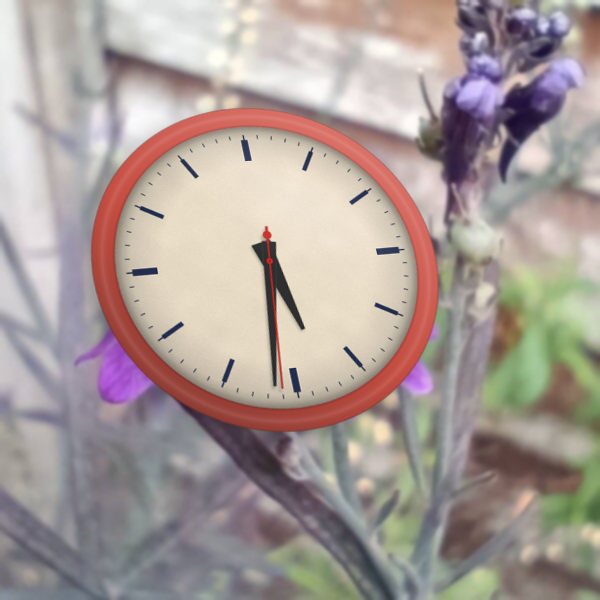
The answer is h=5 m=31 s=31
